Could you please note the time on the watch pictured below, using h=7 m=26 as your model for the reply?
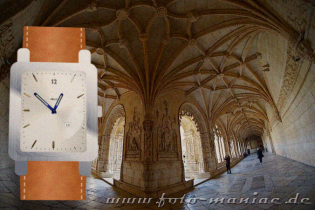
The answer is h=12 m=52
